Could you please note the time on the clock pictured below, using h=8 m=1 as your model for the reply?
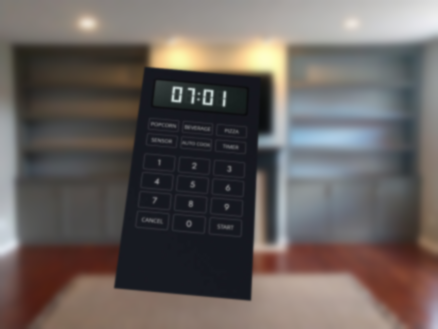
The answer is h=7 m=1
